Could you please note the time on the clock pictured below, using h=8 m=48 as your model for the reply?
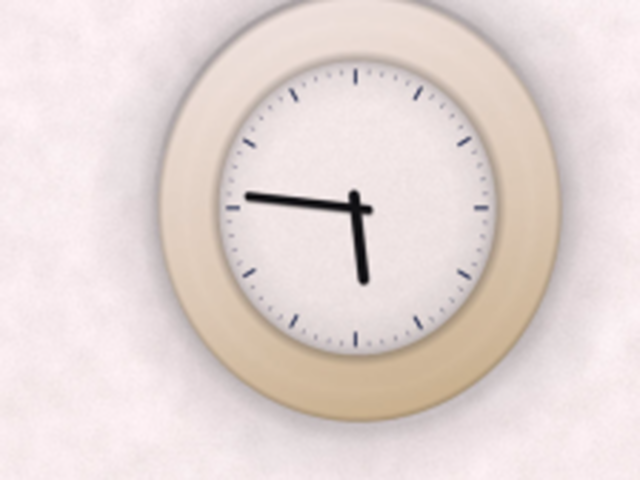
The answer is h=5 m=46
